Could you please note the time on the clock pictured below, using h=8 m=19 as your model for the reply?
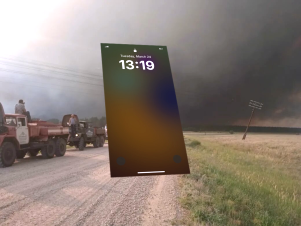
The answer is h=13 m=19
